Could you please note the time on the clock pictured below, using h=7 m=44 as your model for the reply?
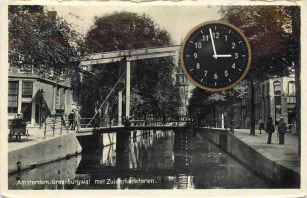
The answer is h=2 m=58
